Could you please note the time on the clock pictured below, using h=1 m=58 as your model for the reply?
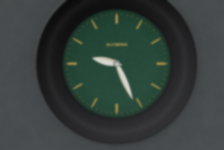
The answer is h=9 m=26
